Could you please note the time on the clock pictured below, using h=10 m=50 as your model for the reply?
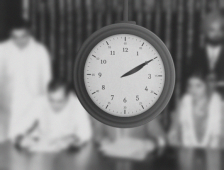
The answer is h=2 m=10
